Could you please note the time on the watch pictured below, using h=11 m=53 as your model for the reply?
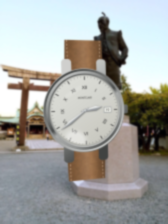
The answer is h=2 m=39
